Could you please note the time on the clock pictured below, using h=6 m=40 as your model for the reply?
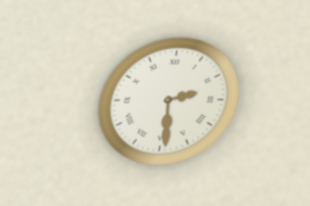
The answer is h=2 m=29
